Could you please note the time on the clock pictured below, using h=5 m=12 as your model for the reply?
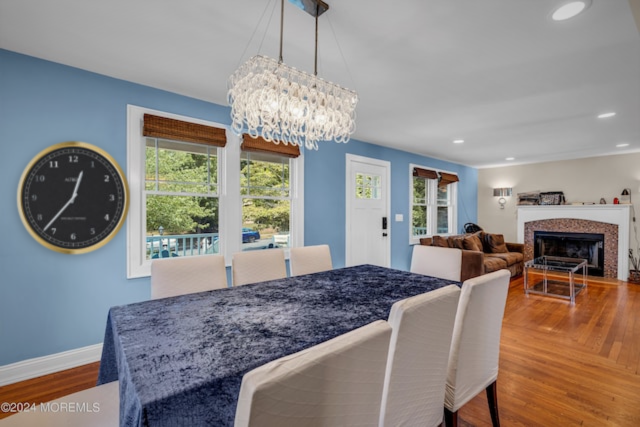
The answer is h=12 m=37
